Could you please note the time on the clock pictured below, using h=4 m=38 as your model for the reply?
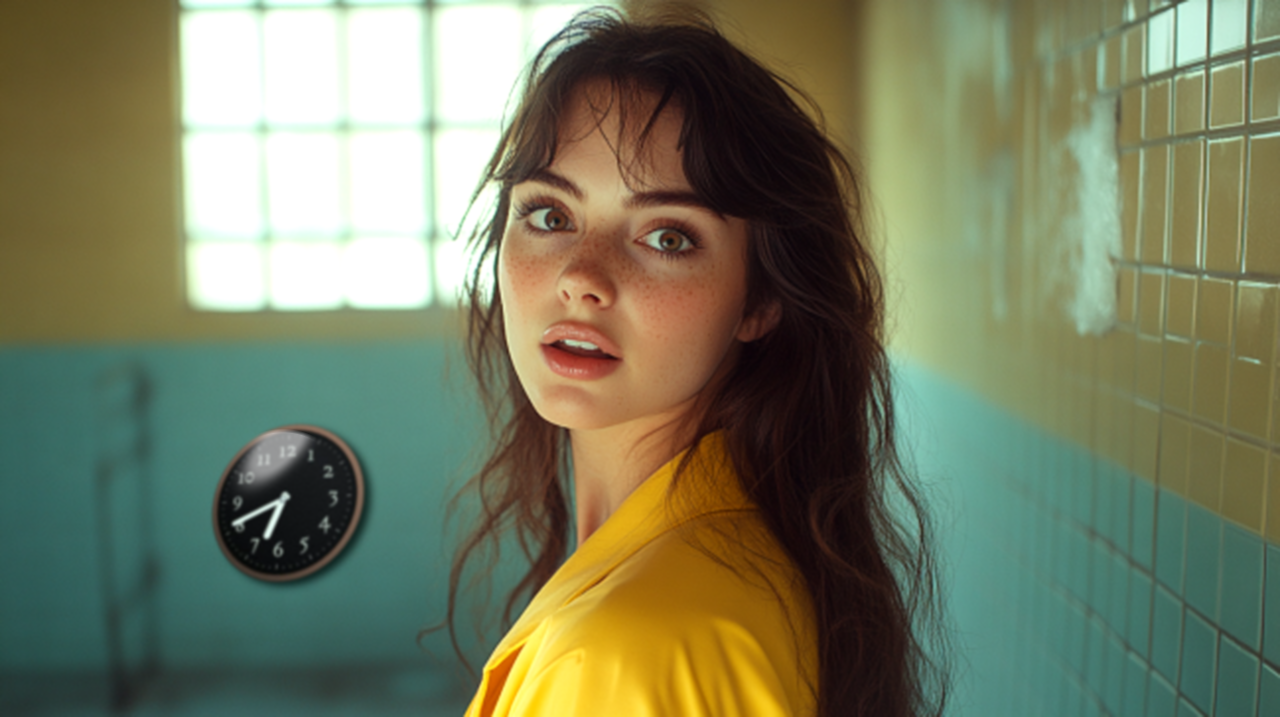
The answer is h=6 m=41
